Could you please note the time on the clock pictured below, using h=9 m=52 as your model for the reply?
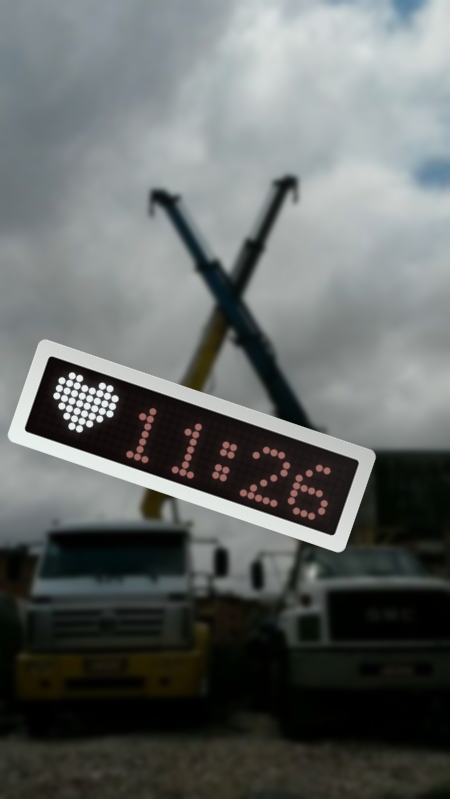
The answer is h=11 m=26
